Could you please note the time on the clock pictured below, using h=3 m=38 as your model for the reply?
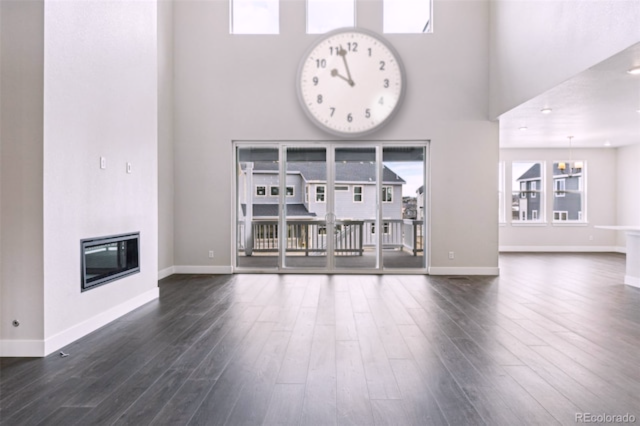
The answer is h=9 m=57
